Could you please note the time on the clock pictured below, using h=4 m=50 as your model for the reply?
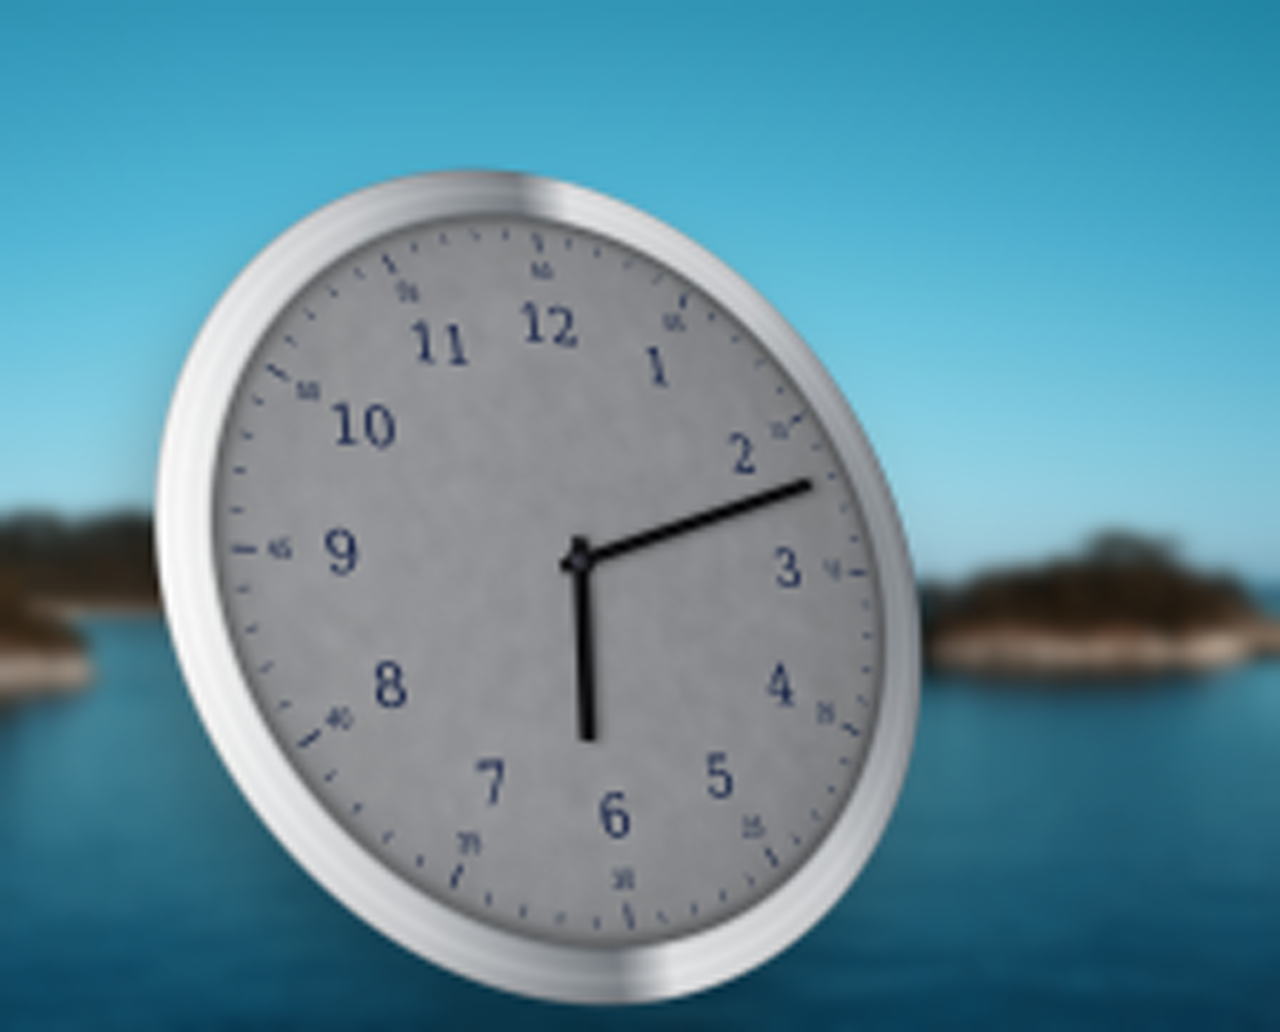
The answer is h=6 m=12
